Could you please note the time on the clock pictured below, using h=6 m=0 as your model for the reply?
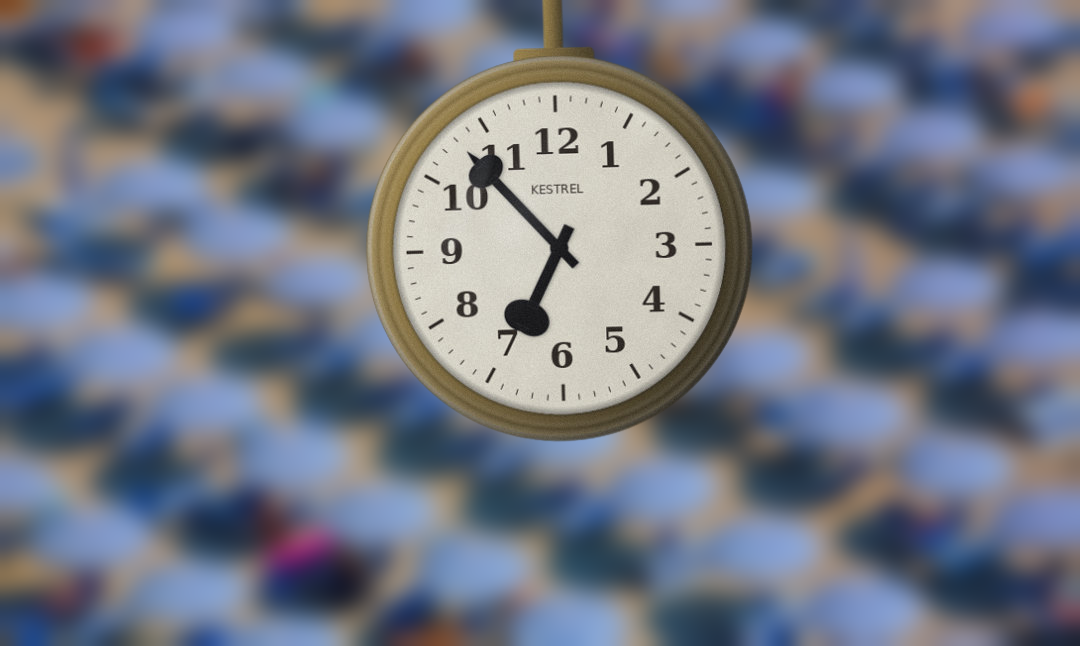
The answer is h=6 m=53
